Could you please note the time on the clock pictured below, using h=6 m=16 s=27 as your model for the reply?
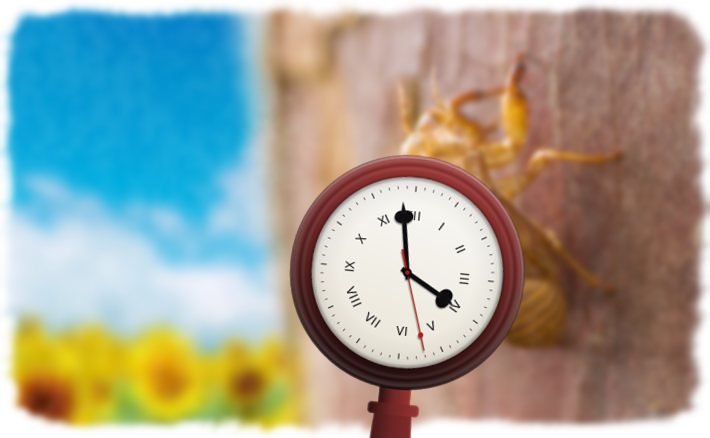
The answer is h=3 m=58 s=27
